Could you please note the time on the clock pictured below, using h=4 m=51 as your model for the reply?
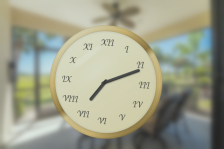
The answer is h=7 m=11
